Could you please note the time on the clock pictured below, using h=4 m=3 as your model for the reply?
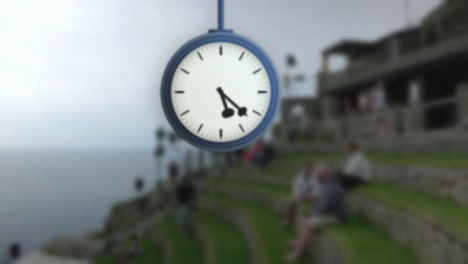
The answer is h=5 m=22
